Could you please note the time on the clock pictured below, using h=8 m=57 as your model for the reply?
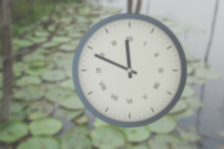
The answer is h=11 m=49
